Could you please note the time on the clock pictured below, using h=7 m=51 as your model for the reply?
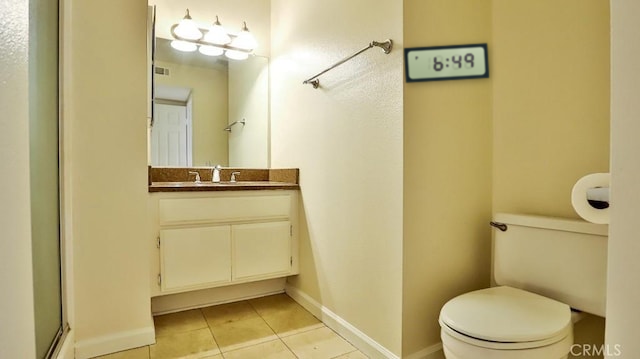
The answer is h=6 m=49
